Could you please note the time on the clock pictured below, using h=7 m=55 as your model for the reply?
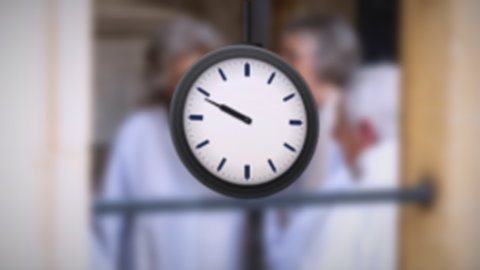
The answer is h=9 m=49
